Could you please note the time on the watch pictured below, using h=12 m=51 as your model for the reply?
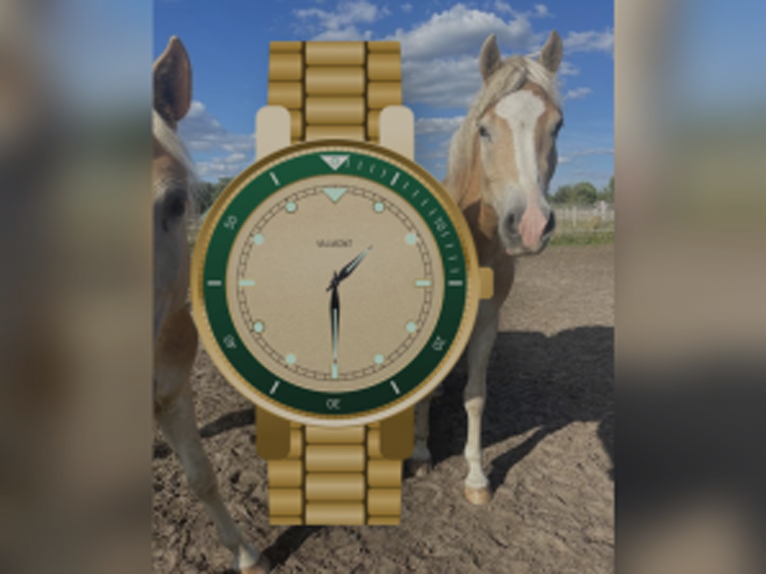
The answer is h=1 m=30
